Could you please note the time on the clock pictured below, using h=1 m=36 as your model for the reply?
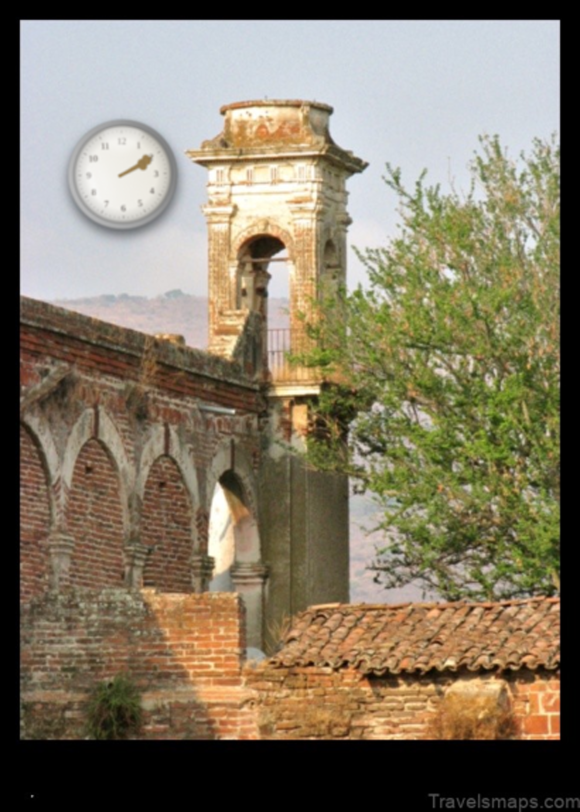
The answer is h=2 m=10
